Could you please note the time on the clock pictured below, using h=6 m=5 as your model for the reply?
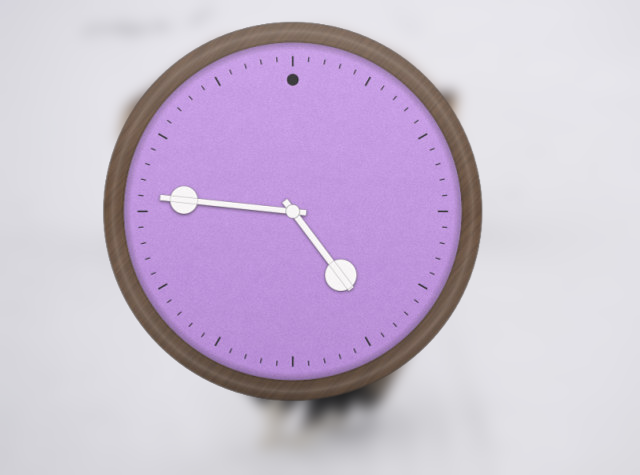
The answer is h=4 m=46
